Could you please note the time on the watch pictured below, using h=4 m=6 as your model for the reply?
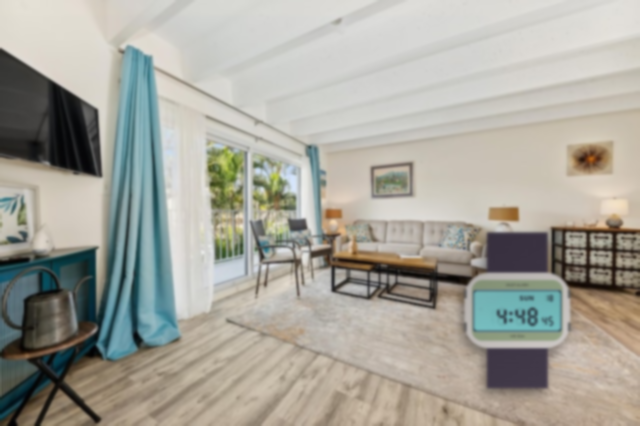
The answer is h=4 m=48
